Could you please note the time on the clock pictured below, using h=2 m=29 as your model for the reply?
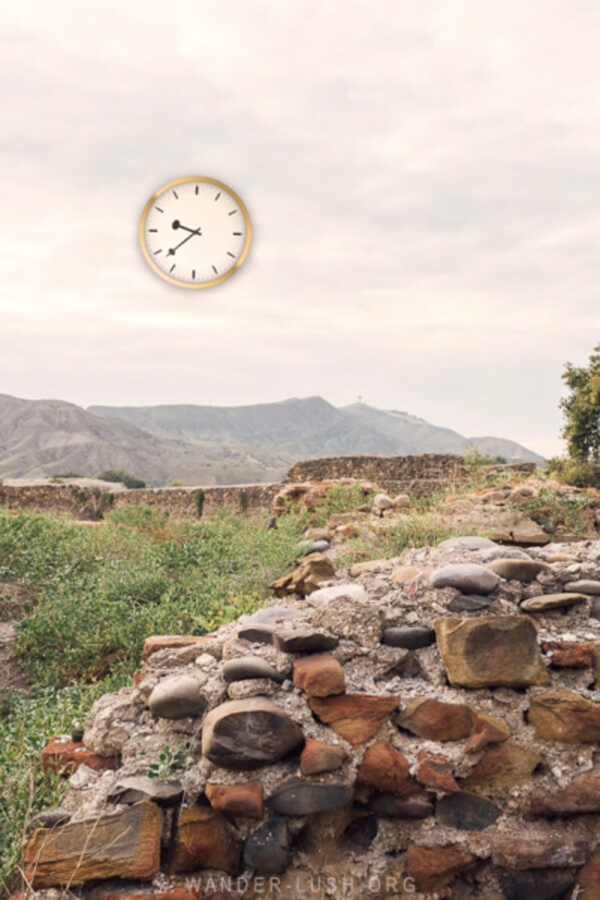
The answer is h=9 m=38
